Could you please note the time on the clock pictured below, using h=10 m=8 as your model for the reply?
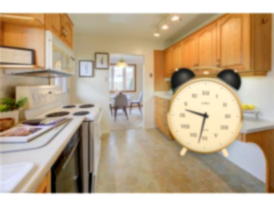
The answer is h=9 m=32
